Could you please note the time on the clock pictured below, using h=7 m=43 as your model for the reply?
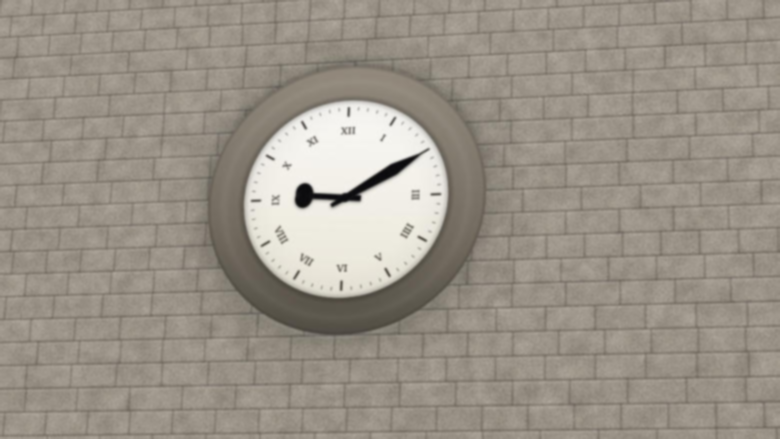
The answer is h=9 m=10
